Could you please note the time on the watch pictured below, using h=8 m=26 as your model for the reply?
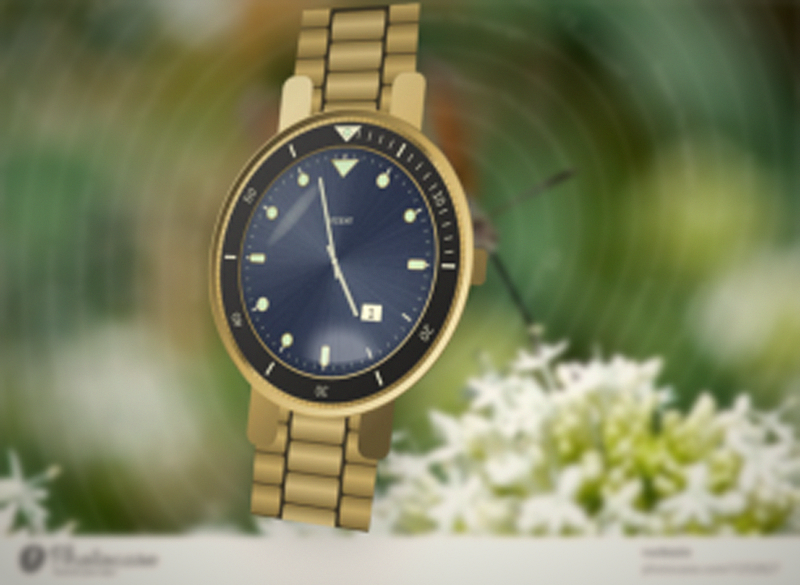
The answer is h=4 m=57
